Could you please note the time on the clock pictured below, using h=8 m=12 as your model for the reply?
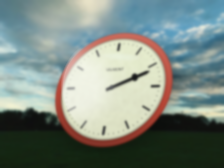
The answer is h=2 m=11
